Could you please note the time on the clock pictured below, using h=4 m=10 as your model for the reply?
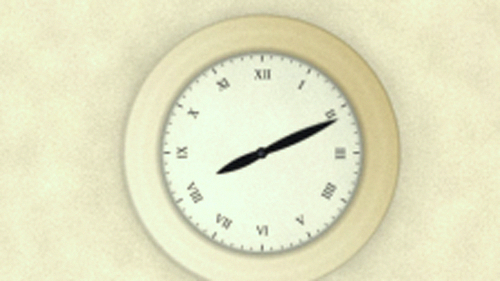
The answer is h=8 m=11
